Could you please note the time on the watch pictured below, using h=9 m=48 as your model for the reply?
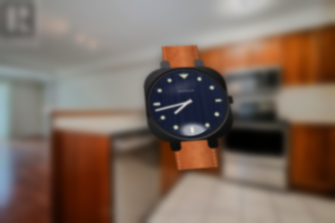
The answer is h=7 m=43
